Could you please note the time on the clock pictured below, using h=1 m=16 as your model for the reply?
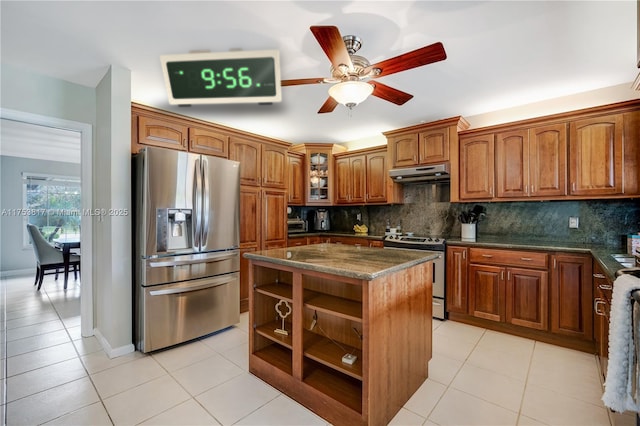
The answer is h=9 m=56
